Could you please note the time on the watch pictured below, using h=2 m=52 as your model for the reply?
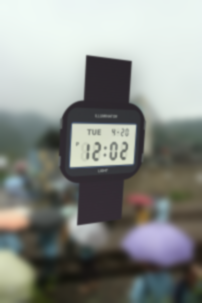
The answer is h=12 m=2
